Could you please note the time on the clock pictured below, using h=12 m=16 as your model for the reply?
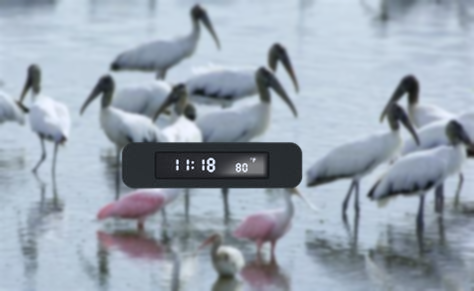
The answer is h=11 m=18
